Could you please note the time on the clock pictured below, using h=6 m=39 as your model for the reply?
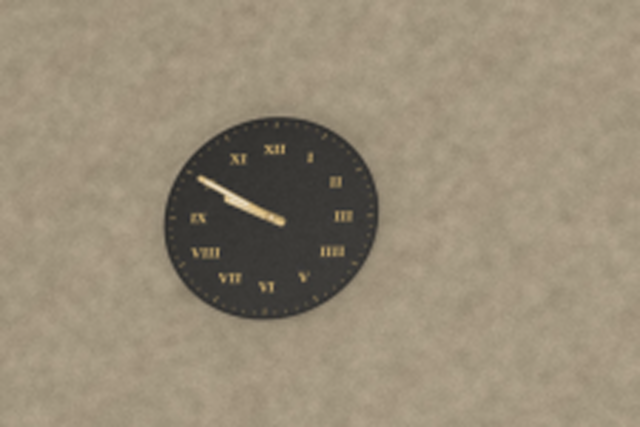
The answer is h=9 m=50
